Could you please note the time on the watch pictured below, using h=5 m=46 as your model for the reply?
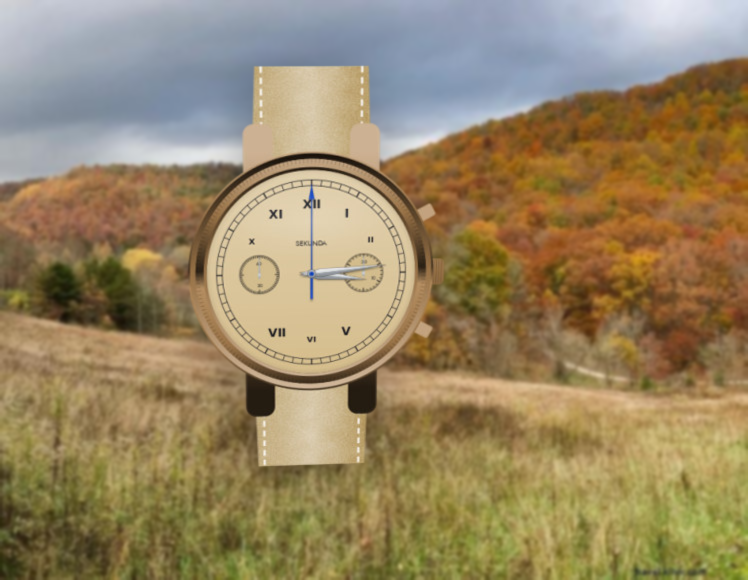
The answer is h=3 m=14
